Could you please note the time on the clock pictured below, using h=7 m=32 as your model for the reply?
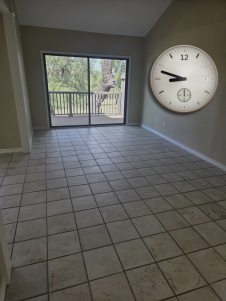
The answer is h=8 m=48
